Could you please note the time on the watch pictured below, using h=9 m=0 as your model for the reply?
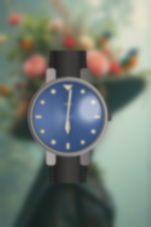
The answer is h=6 m=1
